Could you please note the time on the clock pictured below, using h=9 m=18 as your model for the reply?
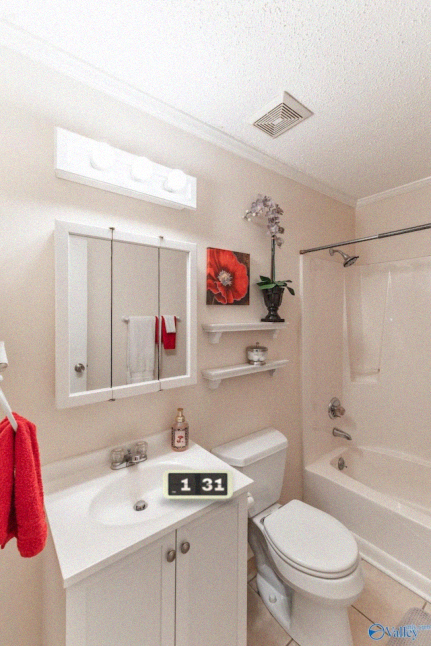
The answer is h=1 m=31
